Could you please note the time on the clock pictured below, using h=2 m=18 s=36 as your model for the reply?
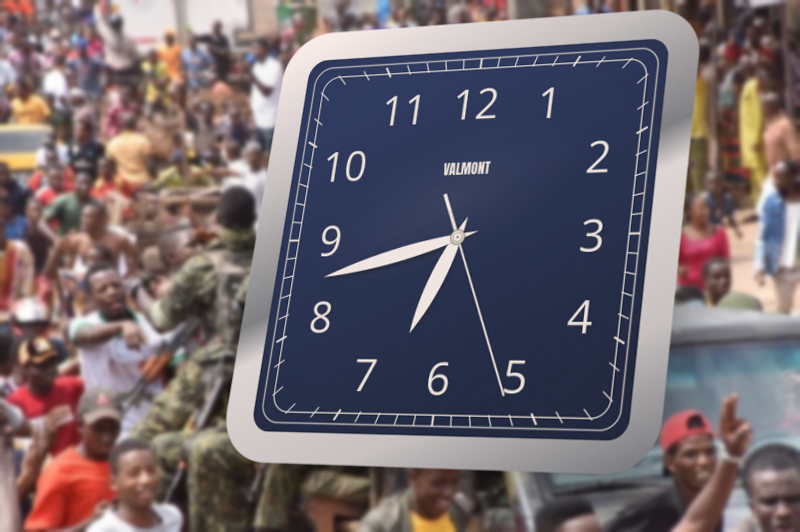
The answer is h=6 m=42 s=26
